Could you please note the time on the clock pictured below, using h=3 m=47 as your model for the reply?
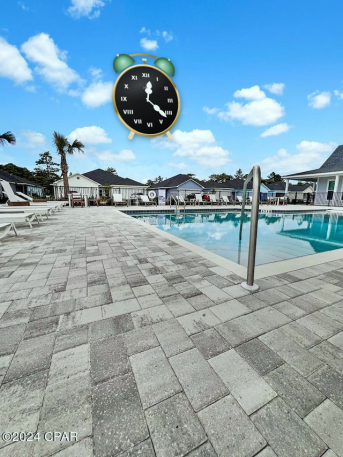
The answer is h=12 m=22
